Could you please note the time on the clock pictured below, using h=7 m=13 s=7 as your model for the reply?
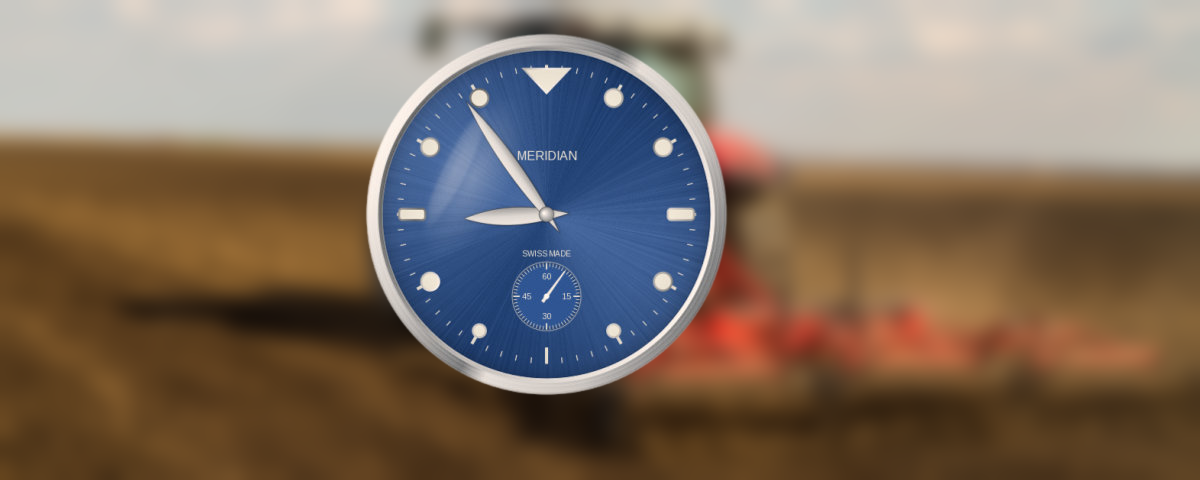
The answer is h=8 m=54 s=6
